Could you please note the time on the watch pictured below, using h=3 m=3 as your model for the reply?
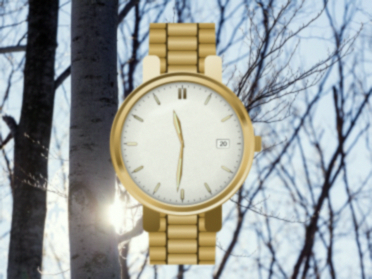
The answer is h=11 m=31
